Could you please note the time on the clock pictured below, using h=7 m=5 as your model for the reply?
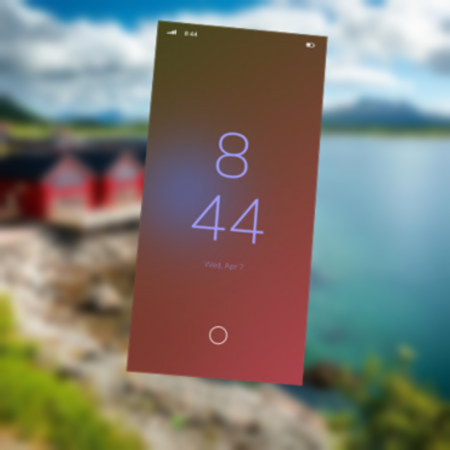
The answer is h=8 m=44
